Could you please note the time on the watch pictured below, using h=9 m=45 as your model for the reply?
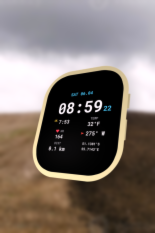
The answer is h=8 m=59
